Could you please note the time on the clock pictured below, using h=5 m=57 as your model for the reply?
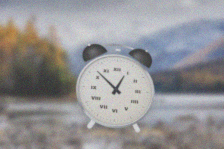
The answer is h=12 m=52
